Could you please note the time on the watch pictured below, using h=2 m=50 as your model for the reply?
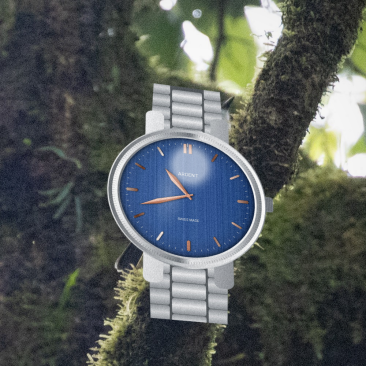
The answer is h=10 m=42
